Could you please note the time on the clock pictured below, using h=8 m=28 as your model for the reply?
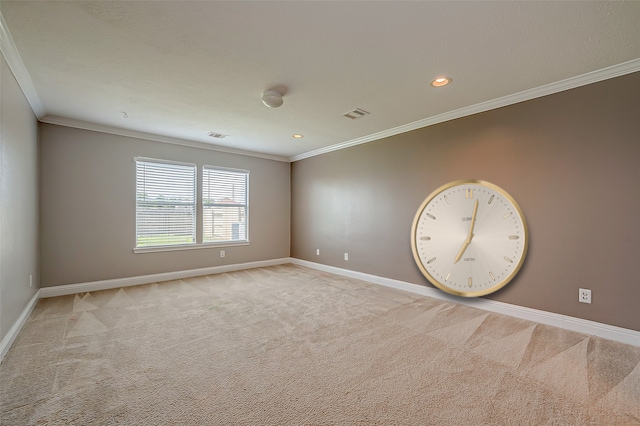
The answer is h=7 m=2
